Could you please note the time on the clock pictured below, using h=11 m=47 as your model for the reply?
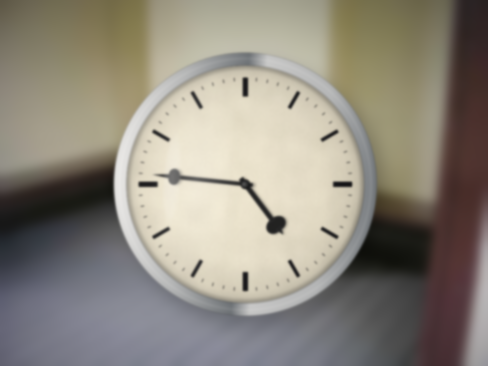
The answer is h=4 m=46
